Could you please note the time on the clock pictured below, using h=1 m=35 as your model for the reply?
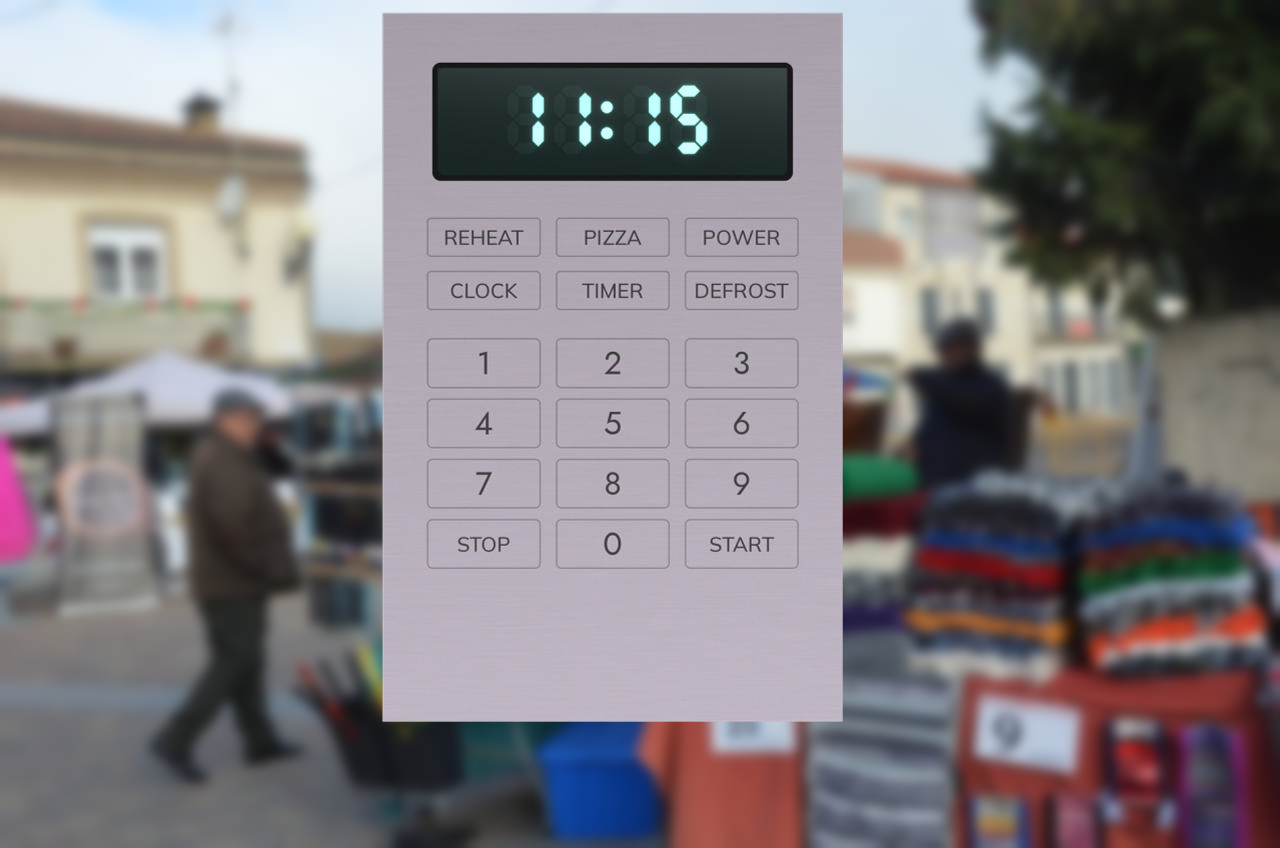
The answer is h=11 m=15
